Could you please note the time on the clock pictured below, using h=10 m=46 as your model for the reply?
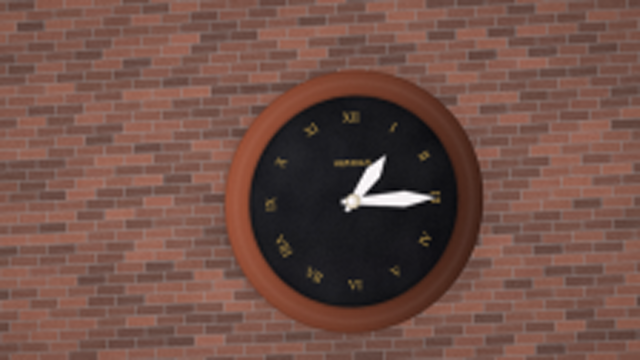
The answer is h=1 m=15
